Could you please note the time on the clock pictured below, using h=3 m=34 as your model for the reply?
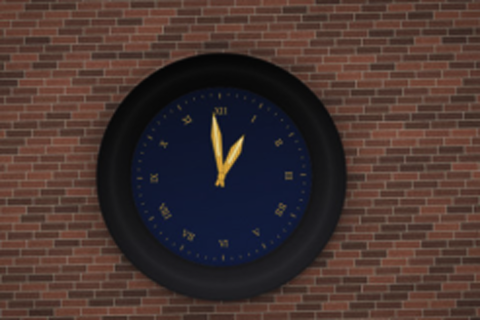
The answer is h=12 m=59
